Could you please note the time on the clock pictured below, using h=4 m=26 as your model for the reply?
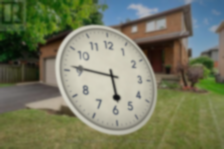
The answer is h=5 m=46
